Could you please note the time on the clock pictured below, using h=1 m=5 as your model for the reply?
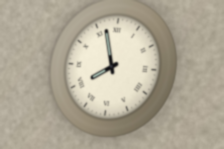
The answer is h=7 m=57
